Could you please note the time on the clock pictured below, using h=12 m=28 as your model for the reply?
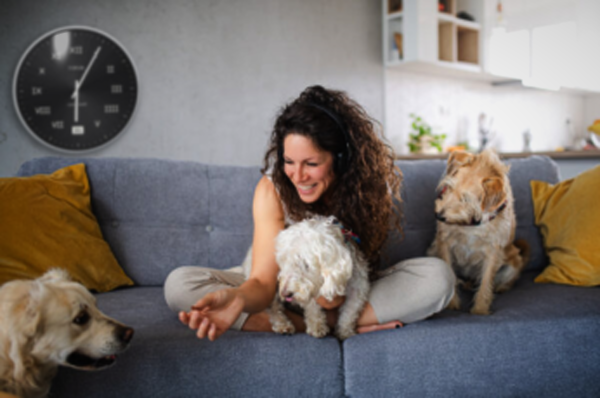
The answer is h=6 m=5
